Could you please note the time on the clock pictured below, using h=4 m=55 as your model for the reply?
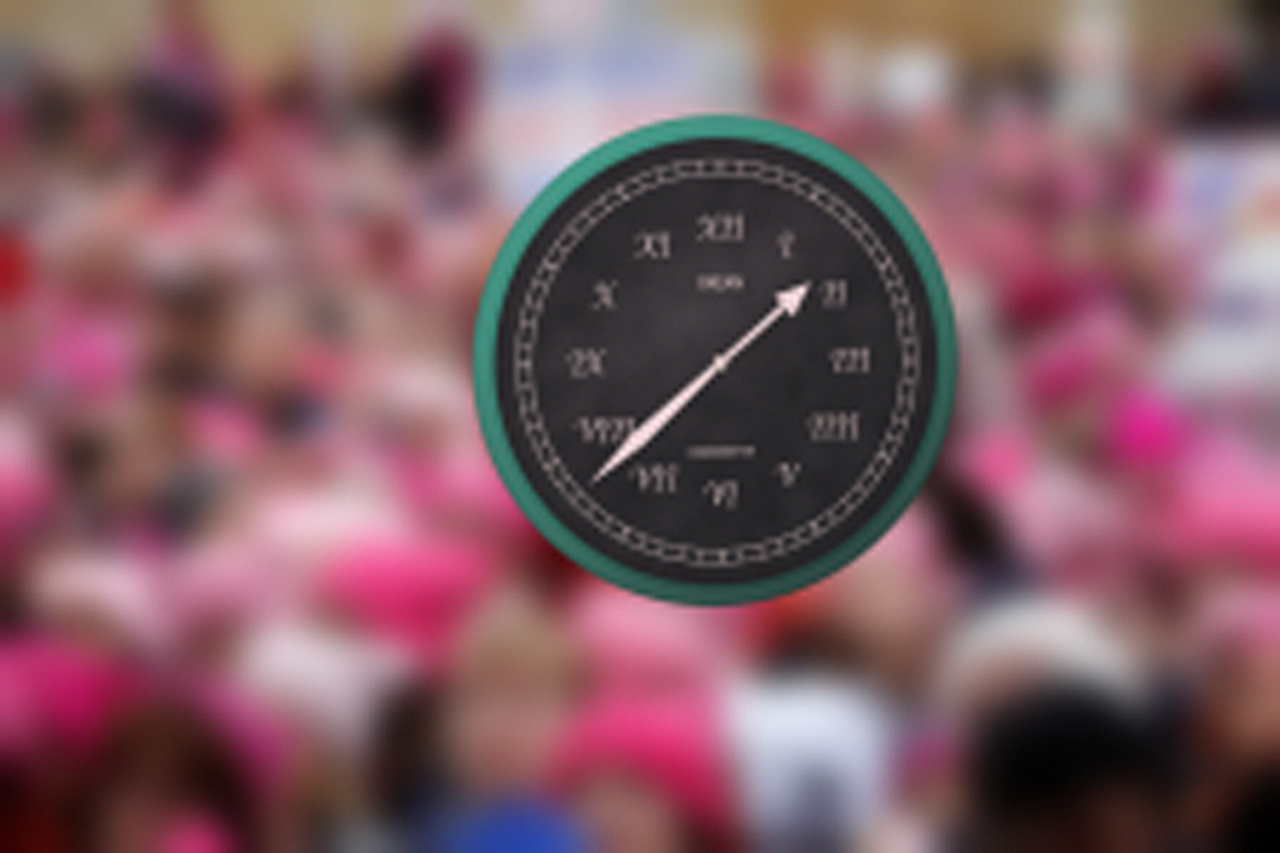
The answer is h=1 m=38
